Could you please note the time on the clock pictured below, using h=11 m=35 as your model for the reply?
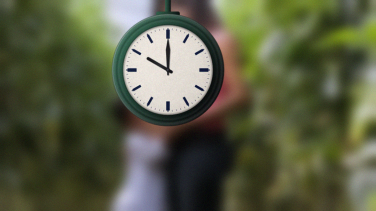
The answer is h=10 m=0
